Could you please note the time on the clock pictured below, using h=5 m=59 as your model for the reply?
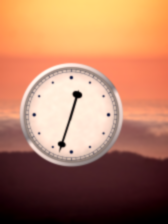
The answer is h=12 m=33
